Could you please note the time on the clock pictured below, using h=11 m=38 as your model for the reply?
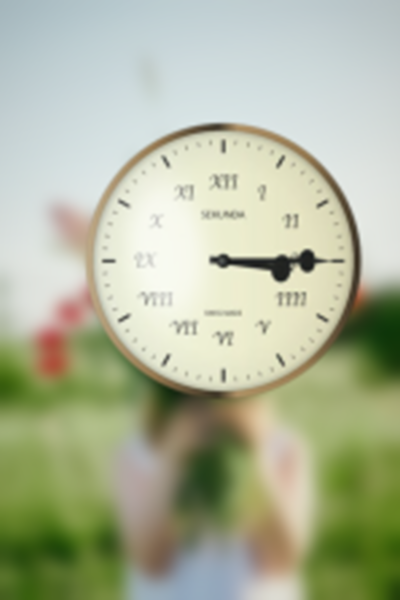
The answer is h=3 m=15
